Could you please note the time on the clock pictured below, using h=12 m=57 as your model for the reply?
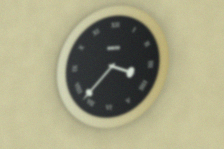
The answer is h=3 m=37
